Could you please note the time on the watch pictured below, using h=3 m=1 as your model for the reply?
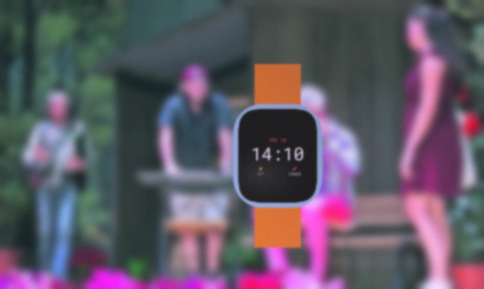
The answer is h=14 m=10
